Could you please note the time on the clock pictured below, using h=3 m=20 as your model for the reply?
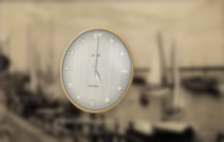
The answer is h=5 m=0
